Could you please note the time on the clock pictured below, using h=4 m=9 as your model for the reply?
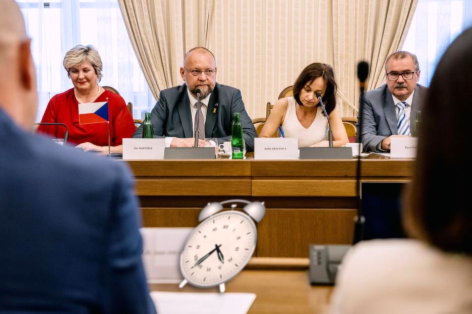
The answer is h=4 m=37
